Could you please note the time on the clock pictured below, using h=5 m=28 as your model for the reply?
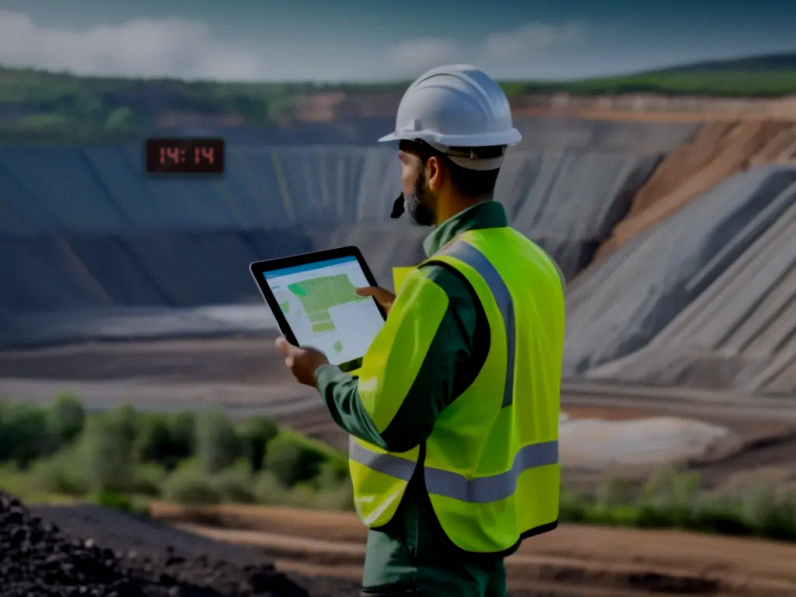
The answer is h=14 m=14
